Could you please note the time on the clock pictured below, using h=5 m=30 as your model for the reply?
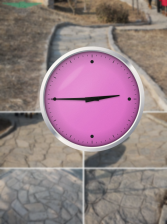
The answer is h=2 m=45
